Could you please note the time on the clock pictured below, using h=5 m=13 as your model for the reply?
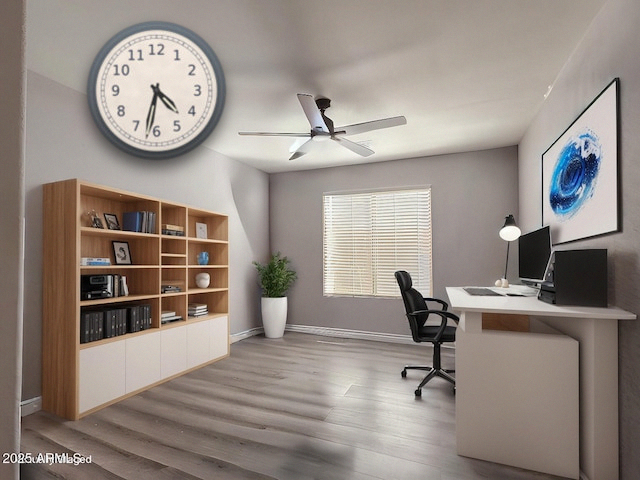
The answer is h=4 m=32
